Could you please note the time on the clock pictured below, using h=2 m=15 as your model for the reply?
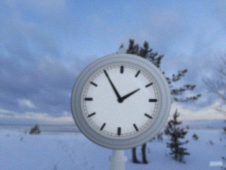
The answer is h=1 m=55
